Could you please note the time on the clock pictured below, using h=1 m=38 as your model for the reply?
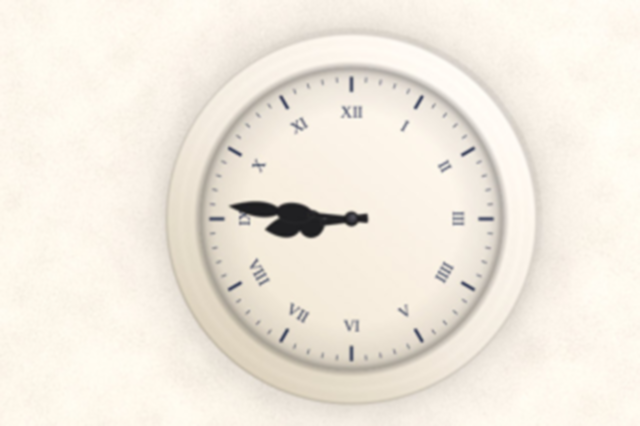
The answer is h=8 m=46
